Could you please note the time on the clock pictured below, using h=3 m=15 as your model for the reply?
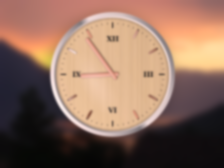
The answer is h=8 m=54
